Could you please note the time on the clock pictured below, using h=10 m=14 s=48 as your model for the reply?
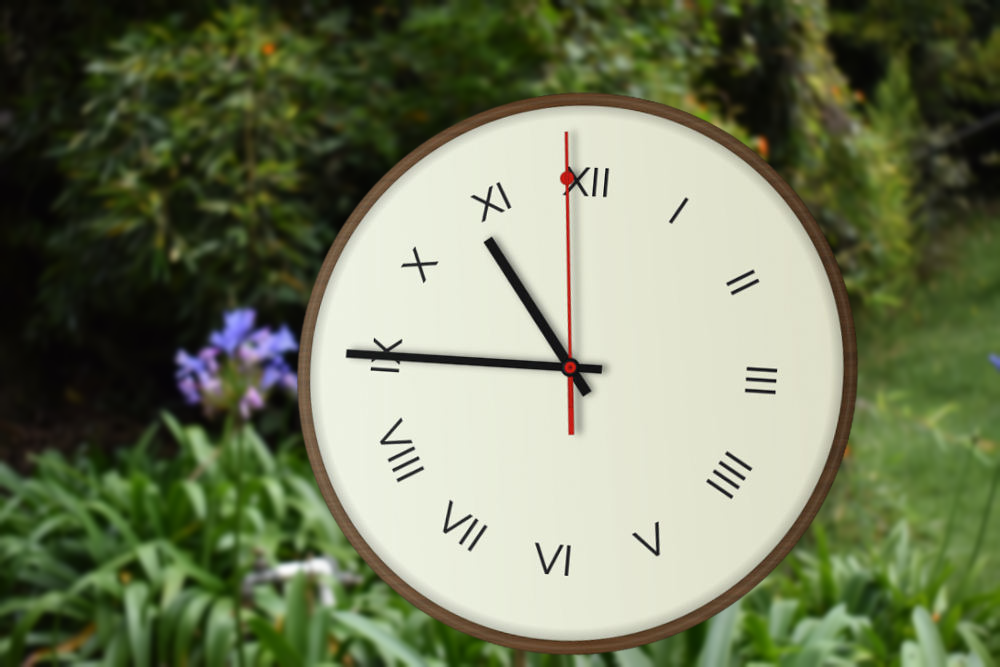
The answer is h=10 m=44 s=59
